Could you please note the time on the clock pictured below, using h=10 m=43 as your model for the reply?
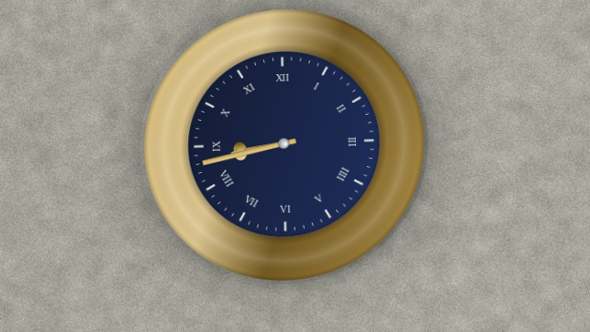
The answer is h=8 m=43
